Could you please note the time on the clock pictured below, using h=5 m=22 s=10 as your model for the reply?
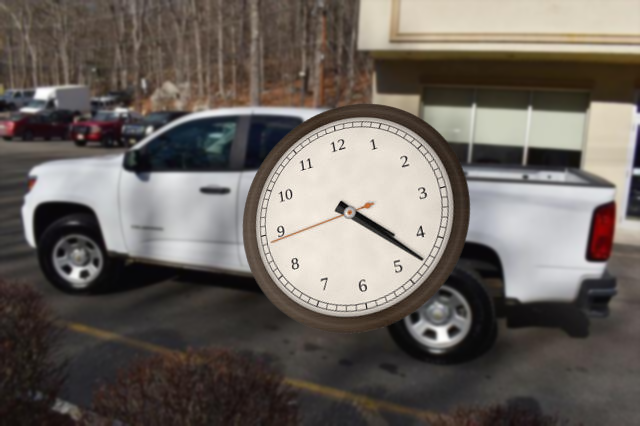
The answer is h=4 m=22 s=44
